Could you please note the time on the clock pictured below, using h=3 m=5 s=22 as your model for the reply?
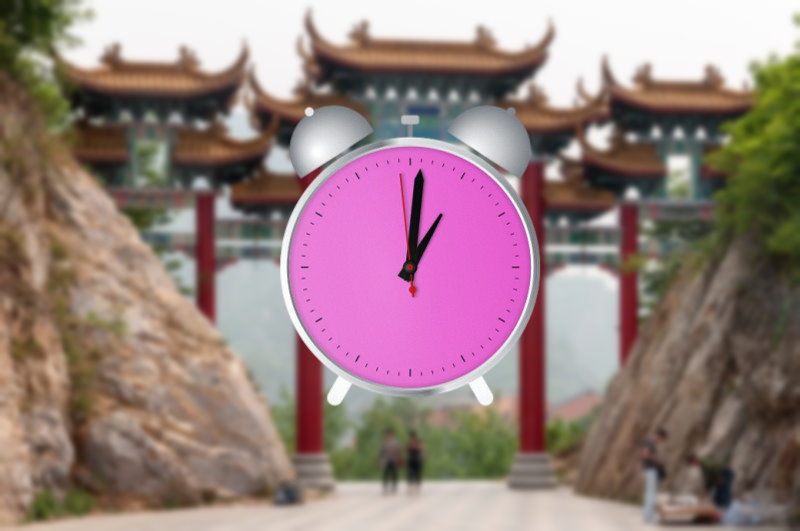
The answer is h=1 m=0 s=59
